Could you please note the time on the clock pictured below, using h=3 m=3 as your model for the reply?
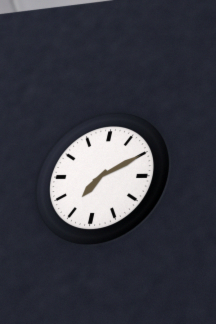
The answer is h=7 m=10
